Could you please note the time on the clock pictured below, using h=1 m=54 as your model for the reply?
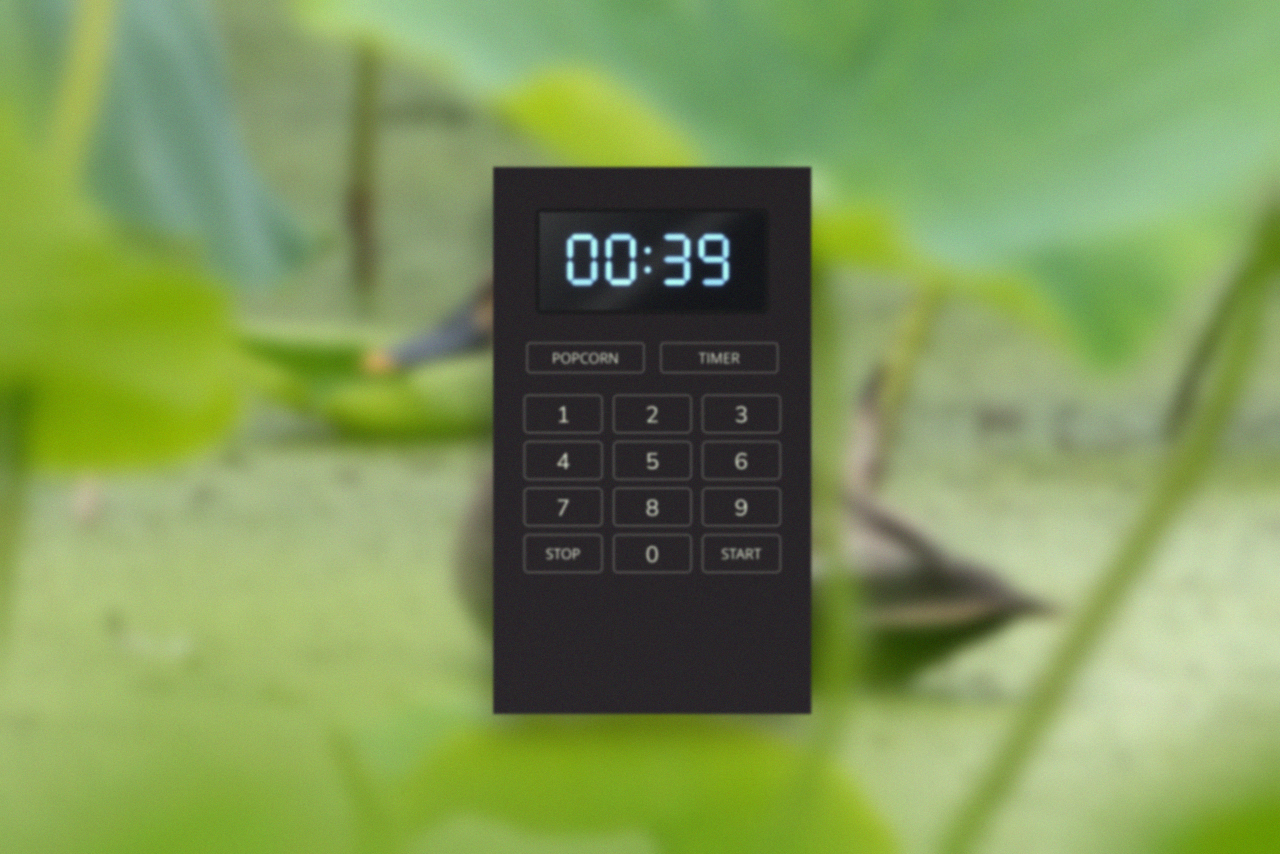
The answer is h=0 m=39
